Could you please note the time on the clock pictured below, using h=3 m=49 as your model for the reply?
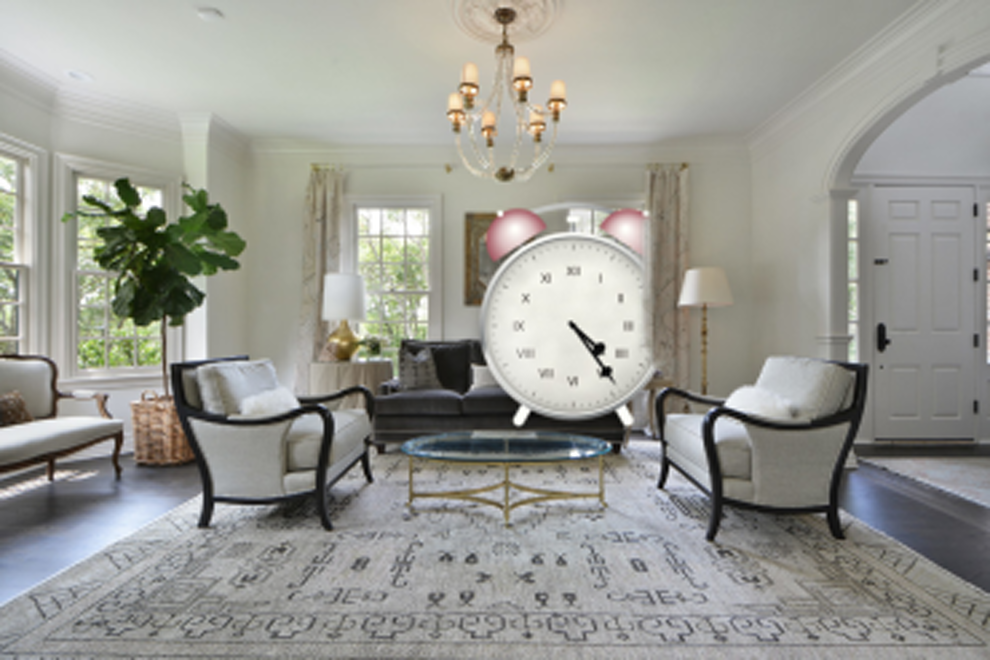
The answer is h=4 m=24
